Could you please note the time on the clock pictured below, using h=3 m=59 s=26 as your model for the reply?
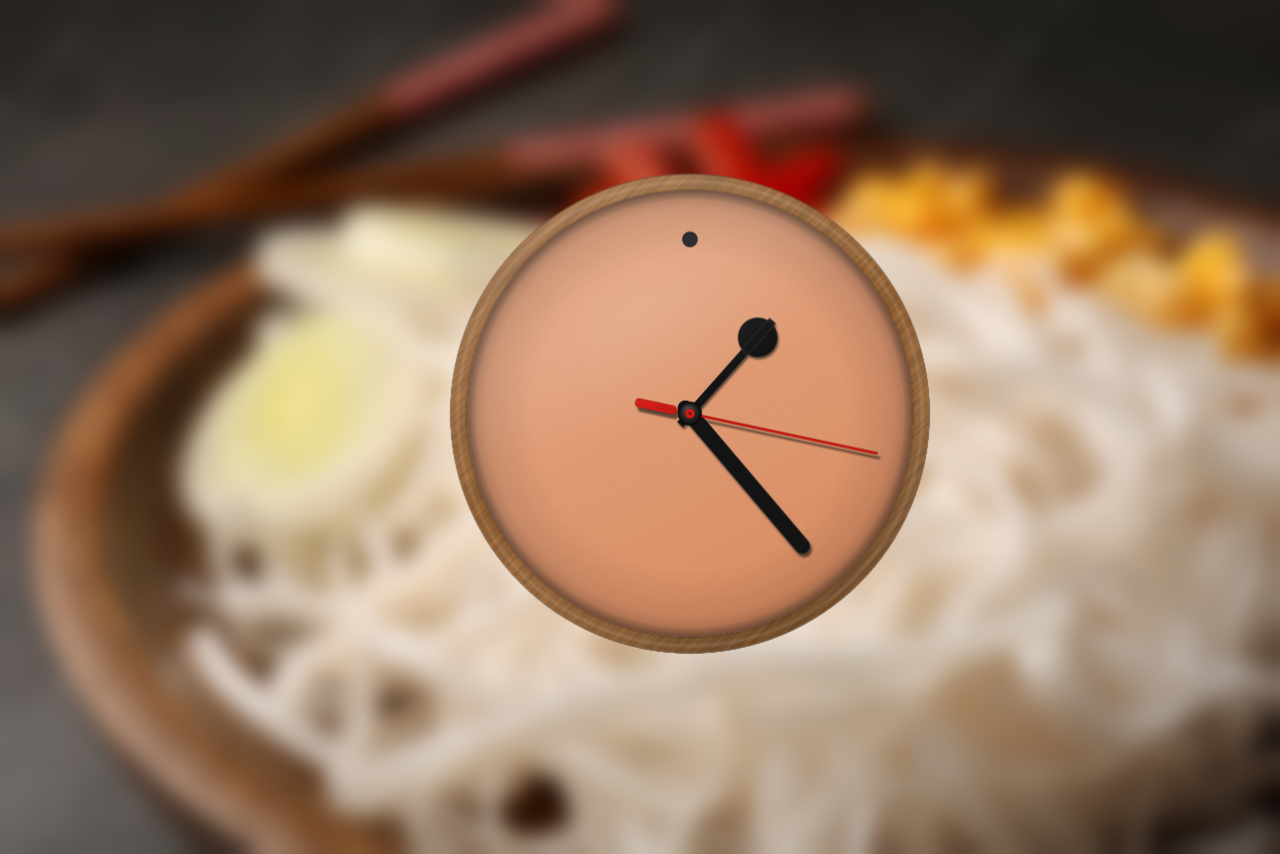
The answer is h=1 m=23 s=17
